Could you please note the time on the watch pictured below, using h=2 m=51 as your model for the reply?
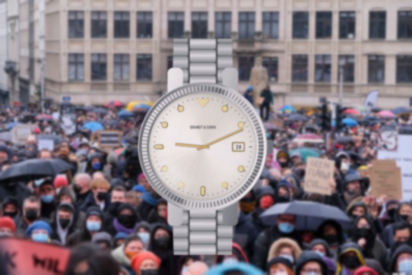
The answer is h=9 m=11
